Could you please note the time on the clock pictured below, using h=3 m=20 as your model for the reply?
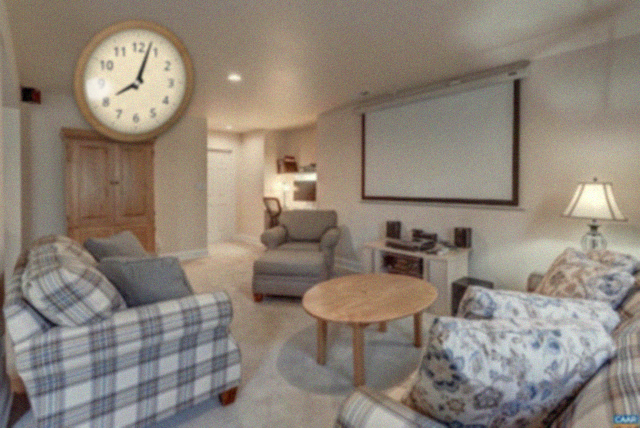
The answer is h=8 m=3
